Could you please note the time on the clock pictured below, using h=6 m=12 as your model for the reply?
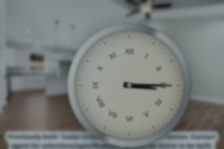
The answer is h=3 m=15
